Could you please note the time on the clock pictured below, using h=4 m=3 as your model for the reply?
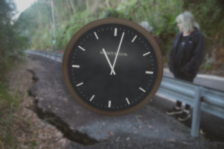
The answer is h=11 m=2
